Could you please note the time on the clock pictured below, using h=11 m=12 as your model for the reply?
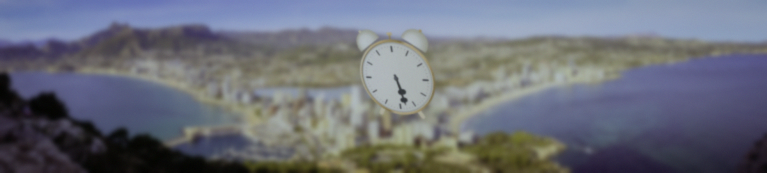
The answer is h=5 m=28
